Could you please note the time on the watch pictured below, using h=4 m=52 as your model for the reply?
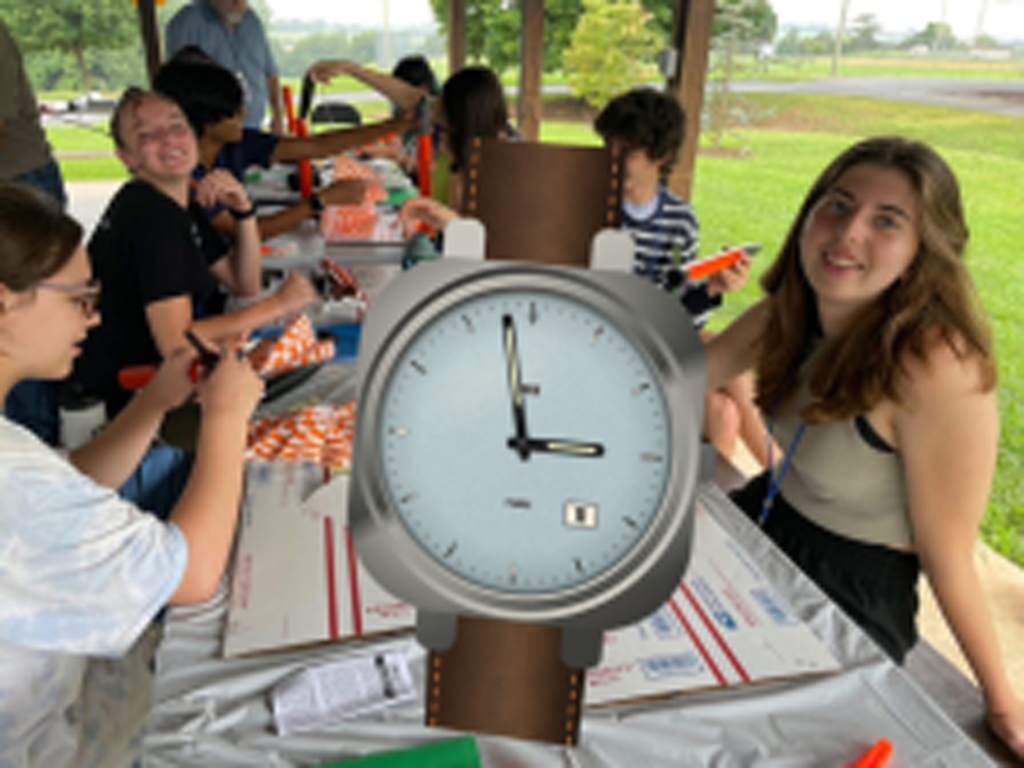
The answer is h=2 m=58
